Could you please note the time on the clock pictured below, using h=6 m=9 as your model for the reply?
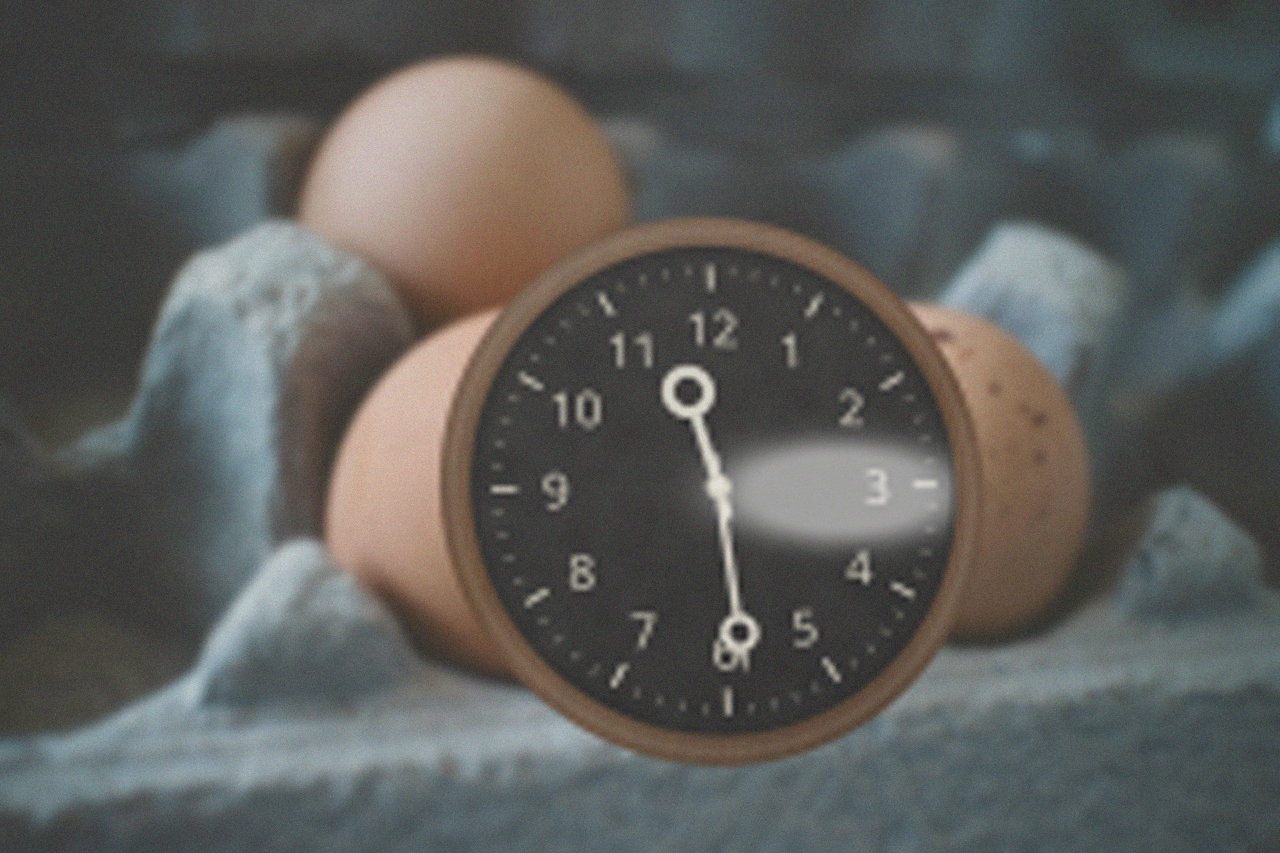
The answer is h=11 m=29
